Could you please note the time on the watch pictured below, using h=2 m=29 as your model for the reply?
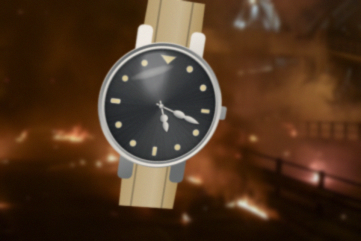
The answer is h=5 m=18
